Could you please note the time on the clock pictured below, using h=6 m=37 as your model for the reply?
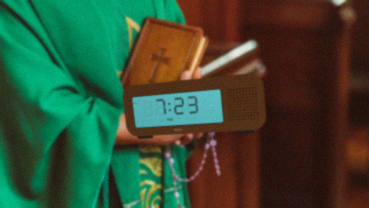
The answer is h=7 m=23
